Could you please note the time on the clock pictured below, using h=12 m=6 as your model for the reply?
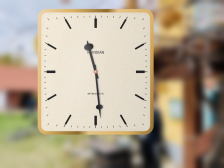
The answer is h=11 m=29
